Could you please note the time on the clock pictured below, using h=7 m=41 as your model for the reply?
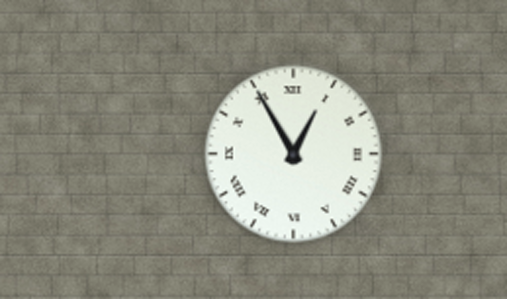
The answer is h=12 m=55
